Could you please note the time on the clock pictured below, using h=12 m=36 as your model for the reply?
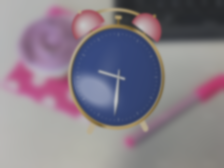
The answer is h=9 m=31
